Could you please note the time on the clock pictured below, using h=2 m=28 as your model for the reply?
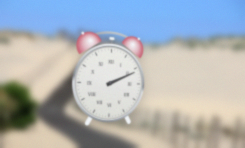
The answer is h=2 m=11
